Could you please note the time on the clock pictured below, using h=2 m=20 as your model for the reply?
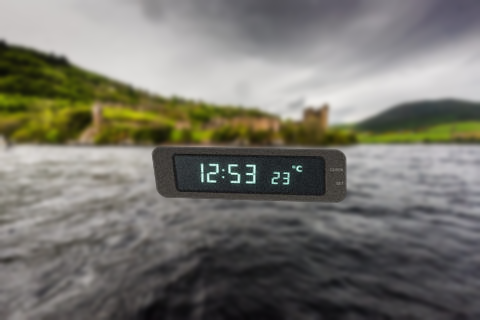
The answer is h=12 m=53
